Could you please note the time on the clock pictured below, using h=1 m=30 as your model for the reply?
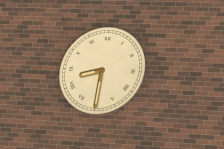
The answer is h=8 m=30
